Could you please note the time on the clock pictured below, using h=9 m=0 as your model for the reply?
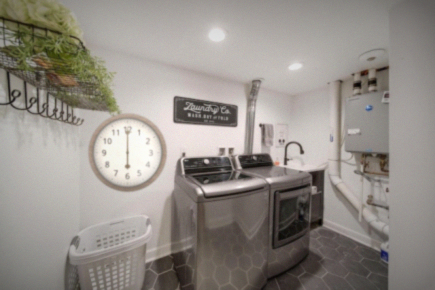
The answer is h=6 m=0
